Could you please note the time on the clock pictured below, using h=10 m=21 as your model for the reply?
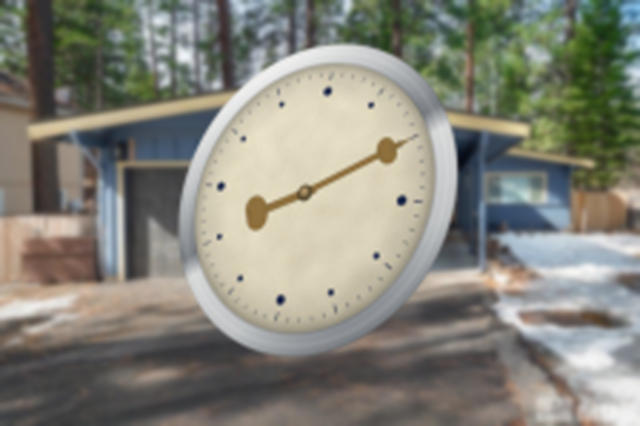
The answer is h=8 m=10
